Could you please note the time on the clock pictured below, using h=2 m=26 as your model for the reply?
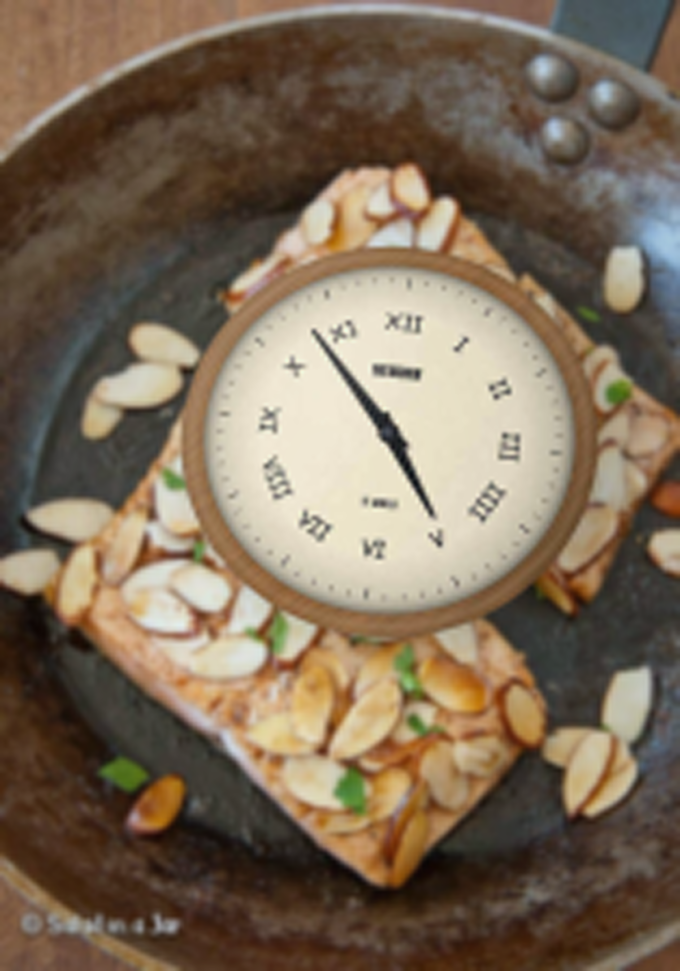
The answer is h=4 m=53
